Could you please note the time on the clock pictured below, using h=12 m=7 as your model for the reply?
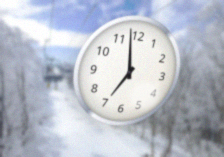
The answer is h=6 m=58
